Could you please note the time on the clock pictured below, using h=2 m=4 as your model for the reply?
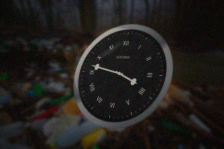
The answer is h=3 m=47
